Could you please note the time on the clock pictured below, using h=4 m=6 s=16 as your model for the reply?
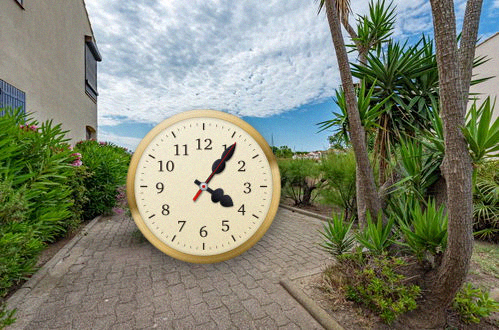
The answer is h=4 m=6 s=6
